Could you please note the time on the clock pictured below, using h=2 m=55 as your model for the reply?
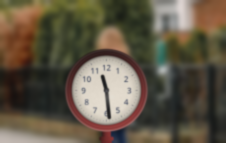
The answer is h=11 m=29
